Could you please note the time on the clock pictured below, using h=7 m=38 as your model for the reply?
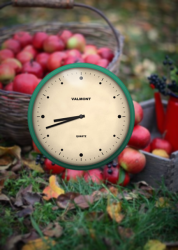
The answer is h=8 m=42
